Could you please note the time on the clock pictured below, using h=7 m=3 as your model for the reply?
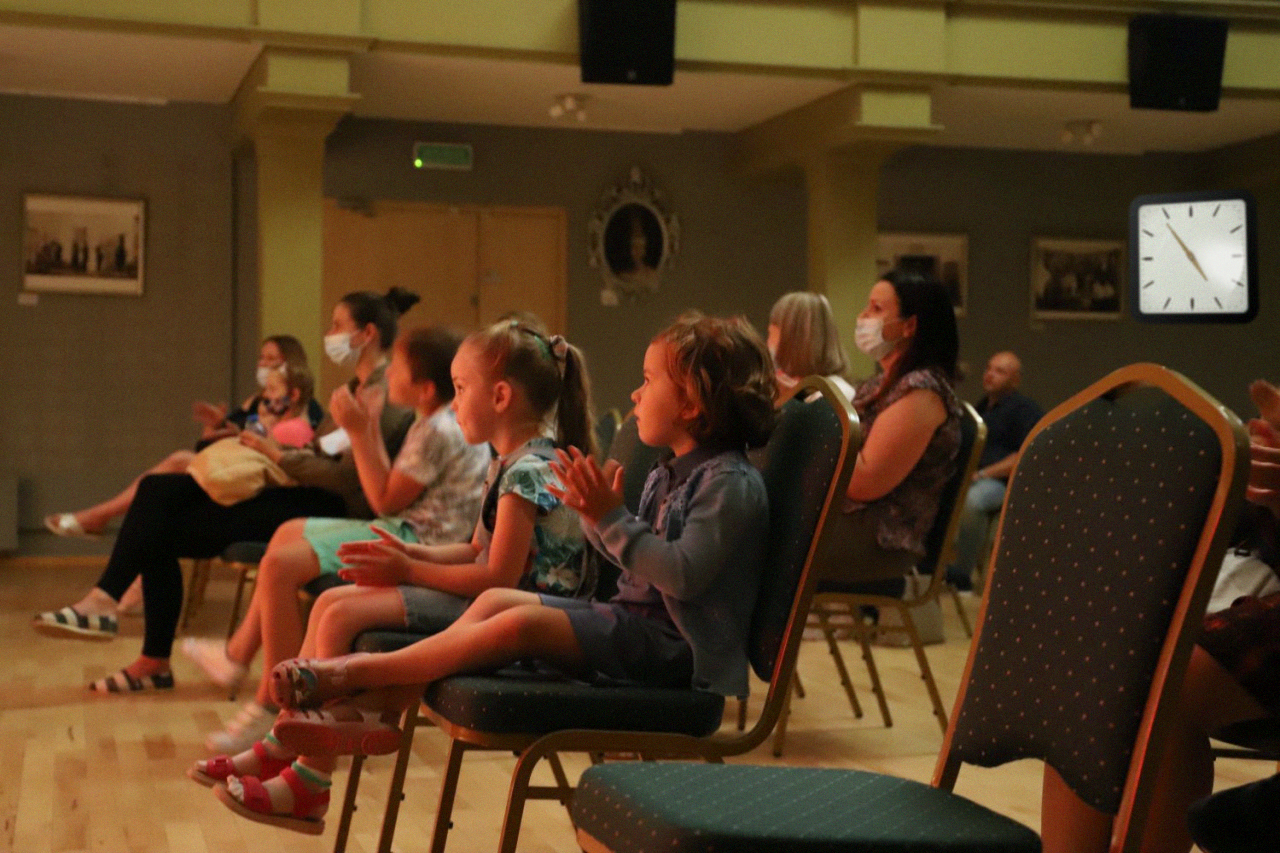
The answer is h=4 m=54
